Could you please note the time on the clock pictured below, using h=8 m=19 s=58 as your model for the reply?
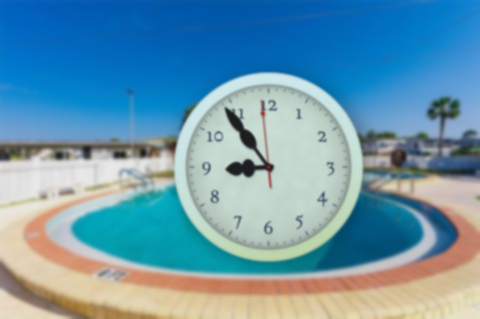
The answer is h=8 m=53 s=59
